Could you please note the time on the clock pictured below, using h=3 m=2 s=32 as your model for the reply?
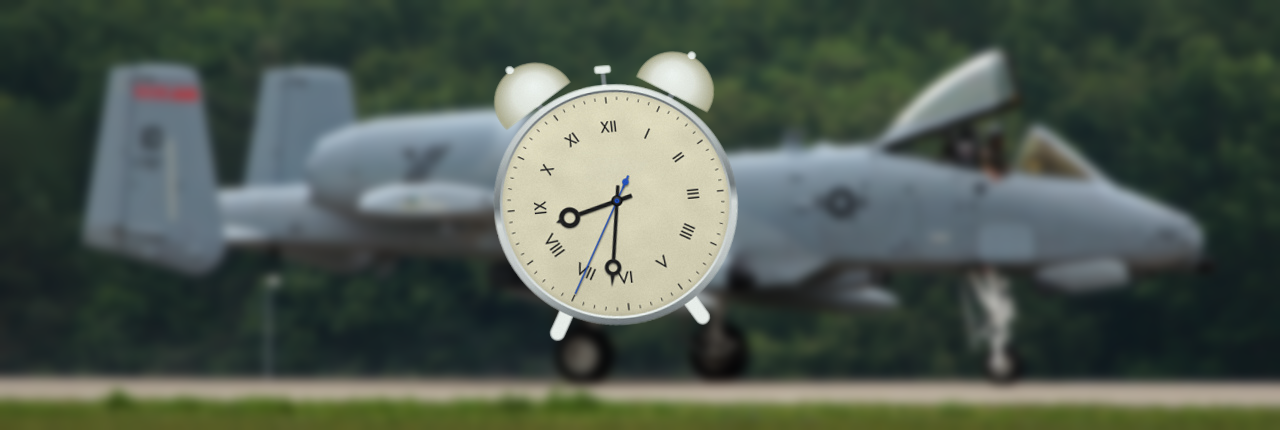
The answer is h=8 m=31 s=35
